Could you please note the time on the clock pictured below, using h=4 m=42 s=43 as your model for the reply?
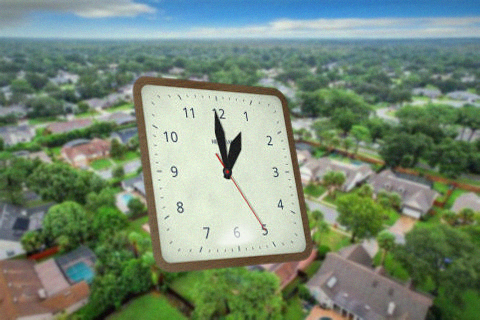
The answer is h=12 m=59 s=25
